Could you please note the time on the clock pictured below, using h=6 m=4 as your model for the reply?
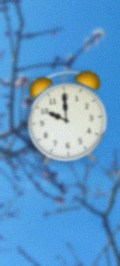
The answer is h=10 m=0
